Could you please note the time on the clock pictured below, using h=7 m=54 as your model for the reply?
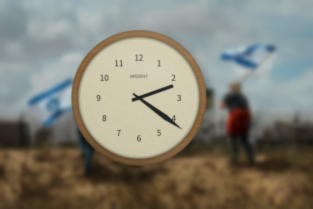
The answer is h=2 m=21
